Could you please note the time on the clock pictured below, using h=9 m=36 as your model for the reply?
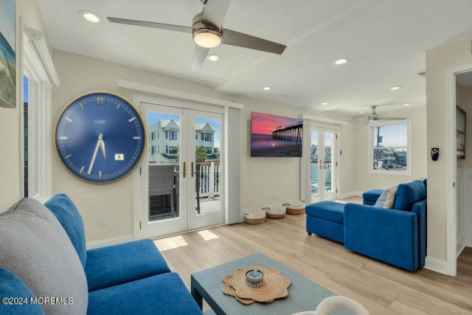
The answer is h=5 m=33
